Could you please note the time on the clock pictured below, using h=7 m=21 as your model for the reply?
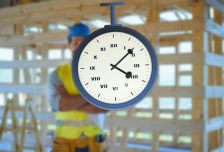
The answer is h=4 m=8
